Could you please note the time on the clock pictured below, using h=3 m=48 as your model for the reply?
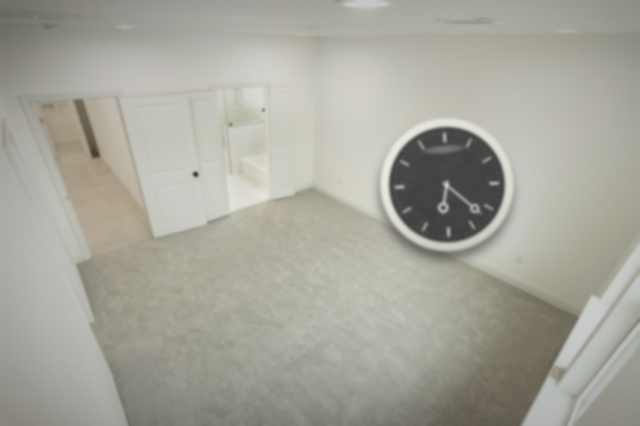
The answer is h=6 m=22
